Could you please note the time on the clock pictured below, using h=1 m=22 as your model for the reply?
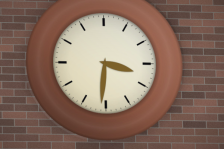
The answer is h=3 m=31
